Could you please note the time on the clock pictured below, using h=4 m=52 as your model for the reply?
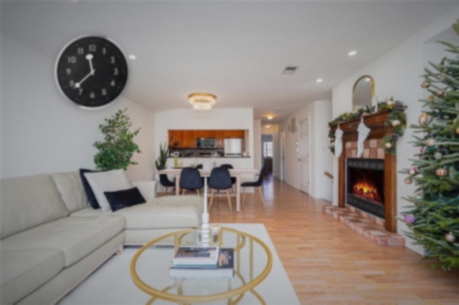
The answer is h=11 m=38
